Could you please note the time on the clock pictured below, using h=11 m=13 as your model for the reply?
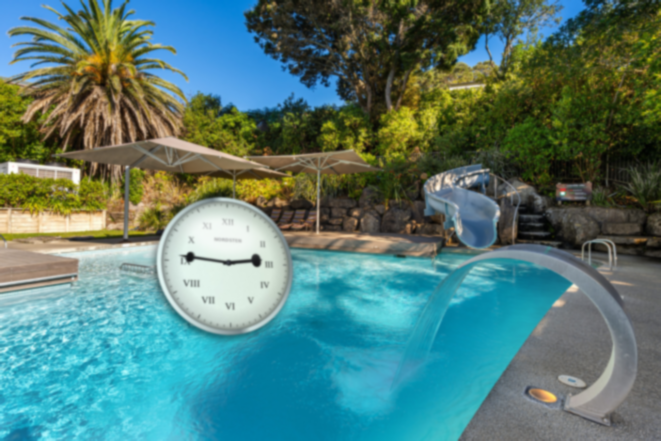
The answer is h=2 m=46
